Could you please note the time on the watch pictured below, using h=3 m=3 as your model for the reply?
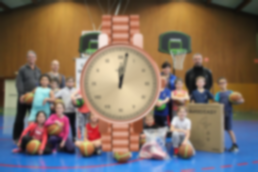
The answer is h=12 m=2
